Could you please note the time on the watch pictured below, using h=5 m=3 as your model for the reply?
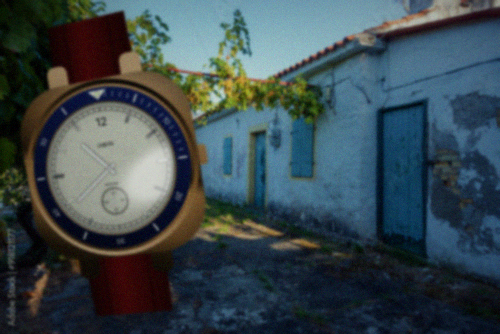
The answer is h=10 m=39
